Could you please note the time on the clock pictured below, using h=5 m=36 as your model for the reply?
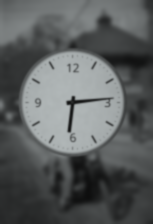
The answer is h=6 m=14
